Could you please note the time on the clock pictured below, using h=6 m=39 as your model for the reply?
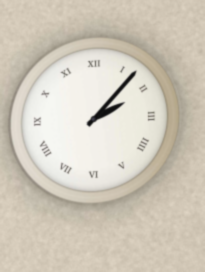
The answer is h=2 m=7
